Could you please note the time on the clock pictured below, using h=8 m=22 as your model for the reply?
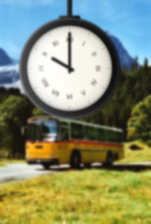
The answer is h=10 m=0
